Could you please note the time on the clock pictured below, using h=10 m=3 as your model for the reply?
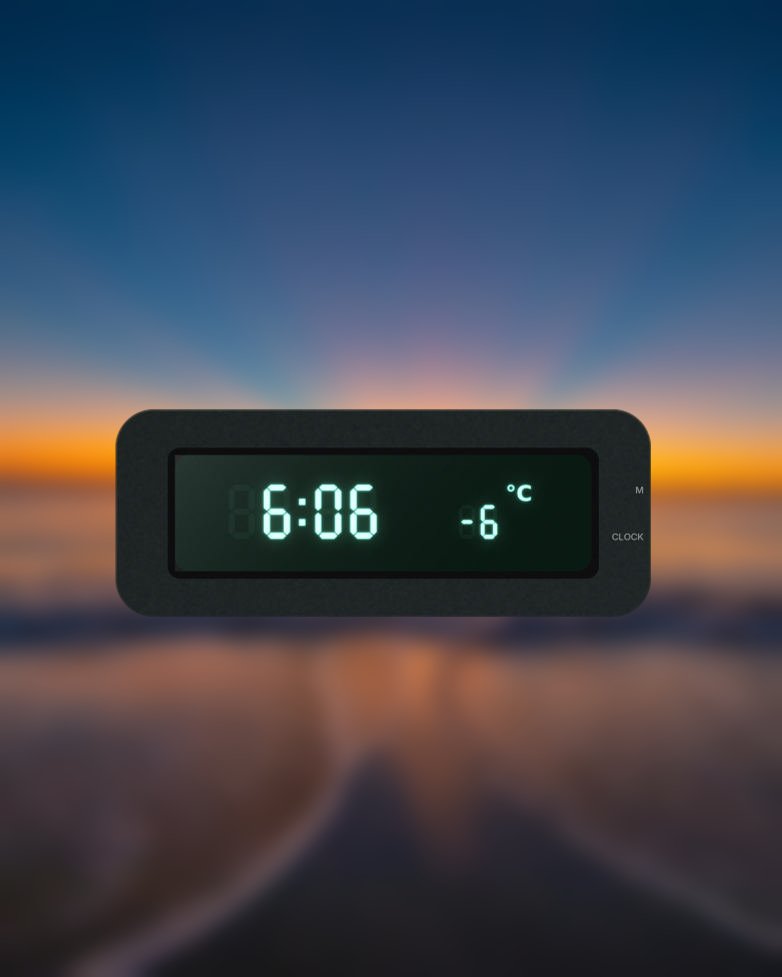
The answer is h=6 m=6
